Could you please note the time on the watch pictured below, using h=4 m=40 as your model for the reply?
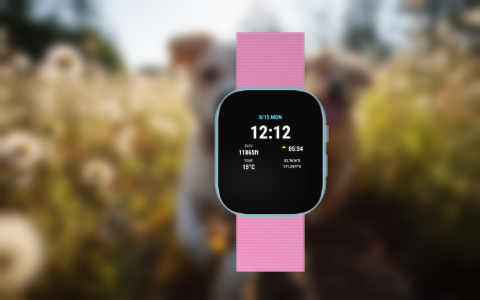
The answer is h=12 m=12
